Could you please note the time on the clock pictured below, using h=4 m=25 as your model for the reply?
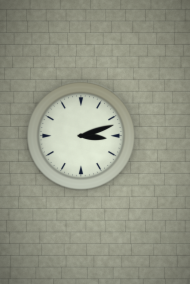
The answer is h=3 m=12
